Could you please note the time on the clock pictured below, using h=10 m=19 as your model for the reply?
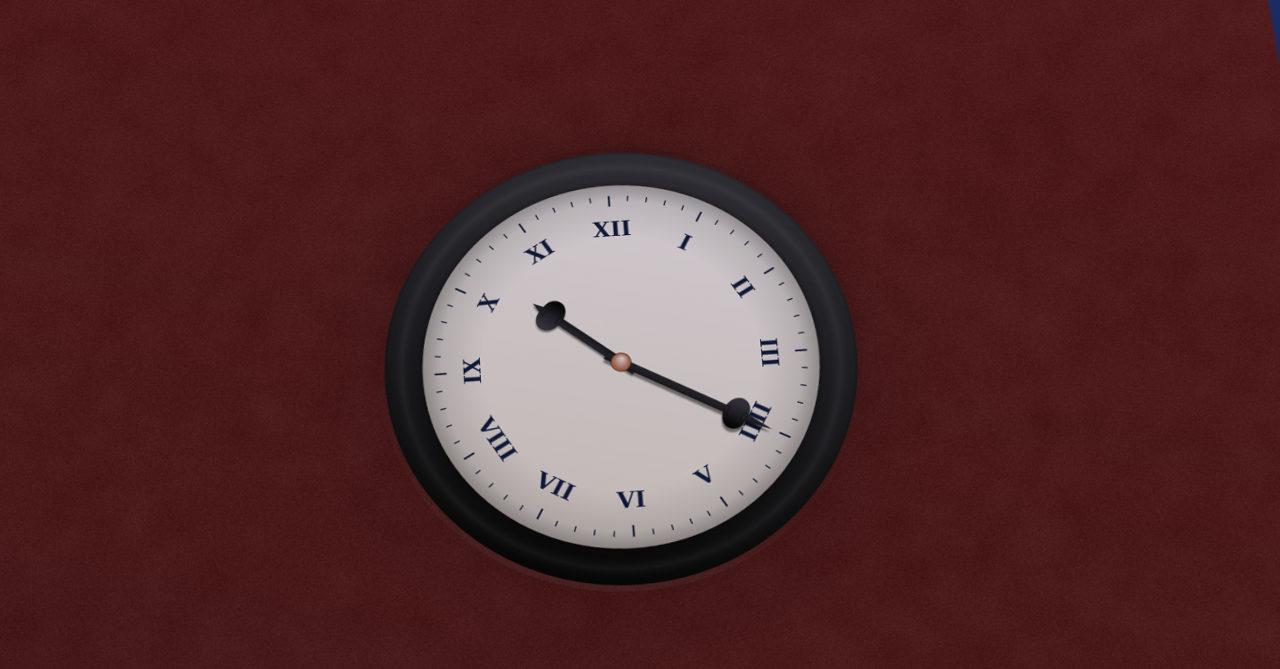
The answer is h=10 m=20
